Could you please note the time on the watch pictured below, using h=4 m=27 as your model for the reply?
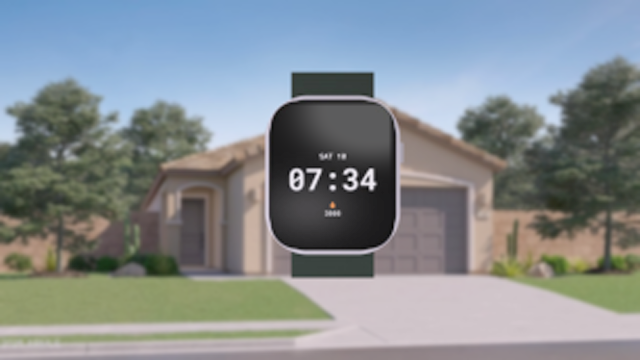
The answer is h=7 m=34
